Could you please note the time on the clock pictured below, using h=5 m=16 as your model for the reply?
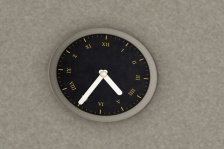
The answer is h=4 m=35
